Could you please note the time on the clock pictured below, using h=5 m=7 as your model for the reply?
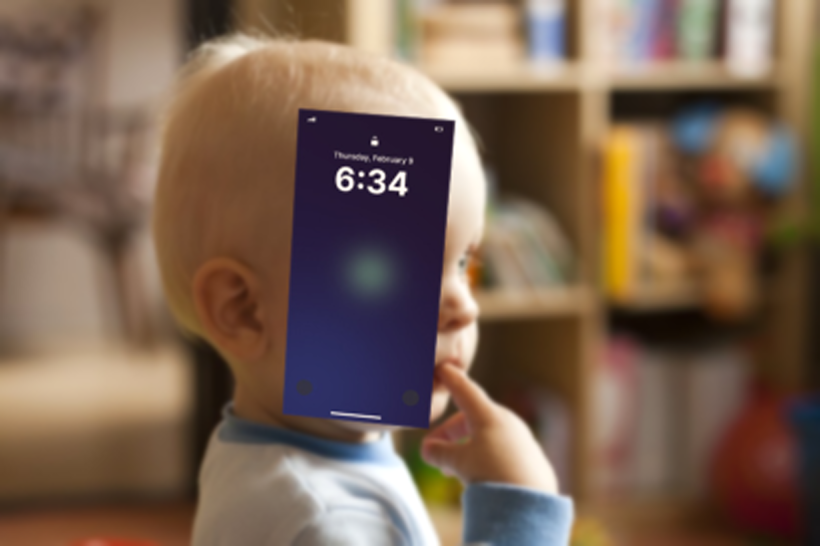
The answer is h=6 m=34
